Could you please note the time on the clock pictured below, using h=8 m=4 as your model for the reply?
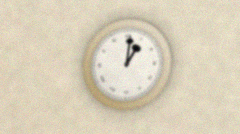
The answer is h=1 m=1
